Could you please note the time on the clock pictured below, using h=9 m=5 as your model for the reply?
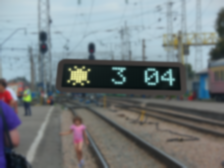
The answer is h=3 m=4
